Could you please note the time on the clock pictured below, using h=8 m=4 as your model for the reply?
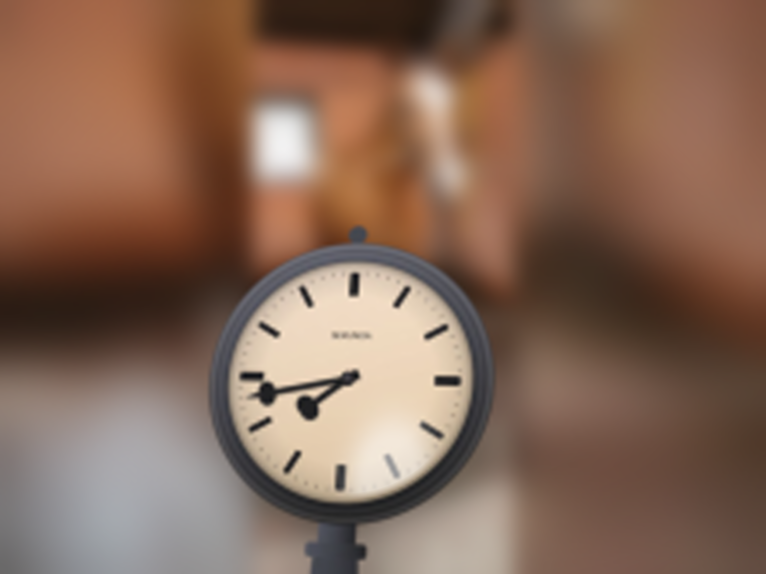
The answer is h=7 m=43
